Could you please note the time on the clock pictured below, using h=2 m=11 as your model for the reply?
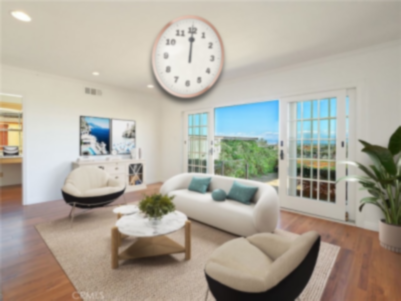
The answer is h=12 m=0
